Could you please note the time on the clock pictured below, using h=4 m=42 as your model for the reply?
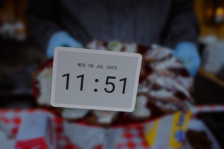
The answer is h=11 m=51
